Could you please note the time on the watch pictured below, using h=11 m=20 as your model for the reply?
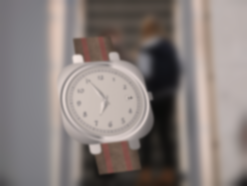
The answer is h=6 m=55
